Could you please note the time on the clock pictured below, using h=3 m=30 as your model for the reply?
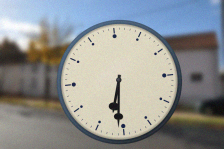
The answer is h=6 m=31
